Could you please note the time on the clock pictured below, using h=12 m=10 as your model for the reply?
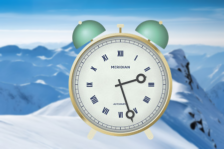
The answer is h=2 m=27
